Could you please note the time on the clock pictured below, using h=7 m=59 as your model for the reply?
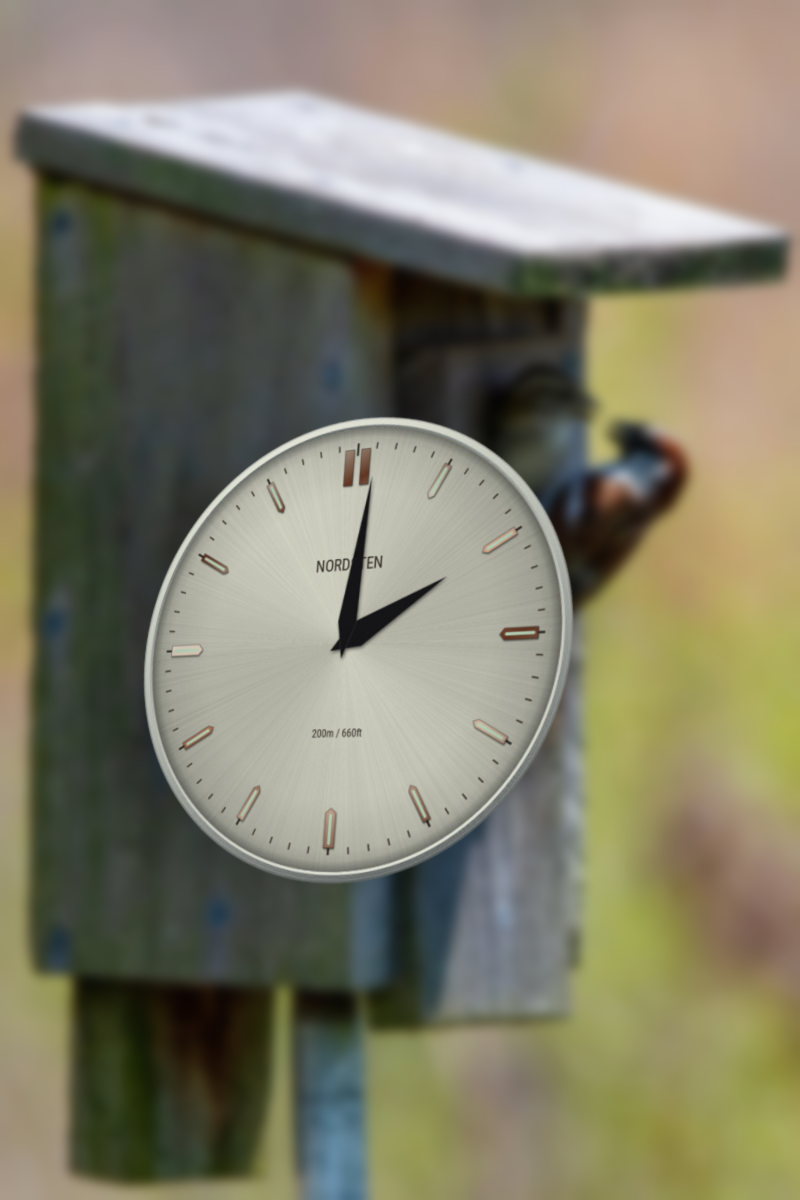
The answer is h=2 m=1
